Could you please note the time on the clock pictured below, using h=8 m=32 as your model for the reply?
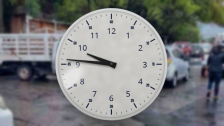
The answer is h=9 m=46
